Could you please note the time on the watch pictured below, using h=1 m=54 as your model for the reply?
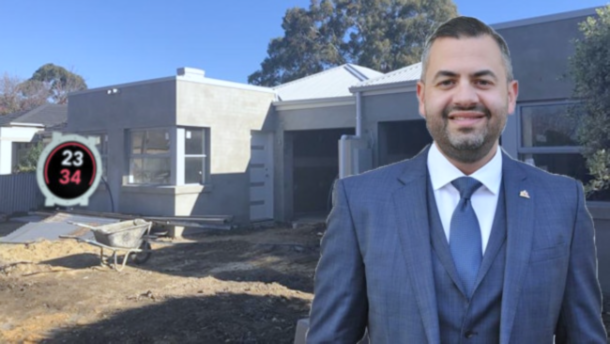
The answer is h=23 m=34
